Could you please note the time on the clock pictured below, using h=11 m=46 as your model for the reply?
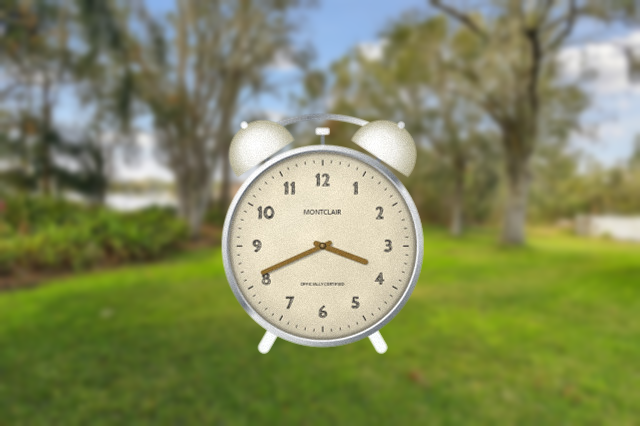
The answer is h=3 m=41
